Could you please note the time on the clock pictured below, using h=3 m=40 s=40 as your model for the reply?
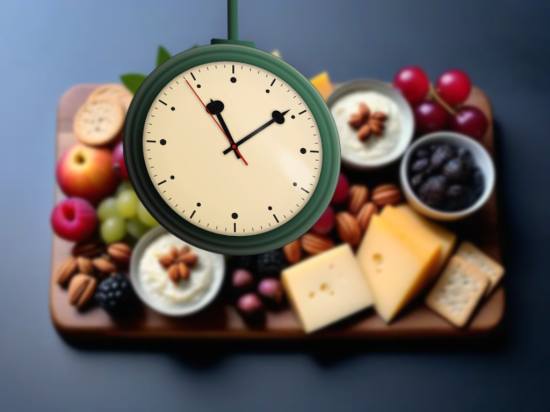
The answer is h=11 m=8 s=54
